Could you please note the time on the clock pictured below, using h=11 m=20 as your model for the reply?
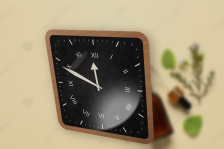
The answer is h=11 m=49
